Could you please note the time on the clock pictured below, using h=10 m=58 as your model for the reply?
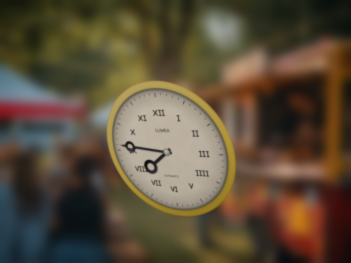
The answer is h=7 m=46
